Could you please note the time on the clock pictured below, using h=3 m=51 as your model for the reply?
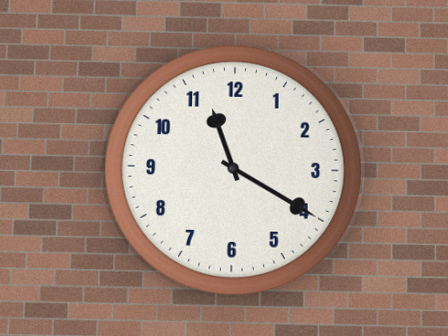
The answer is h=11 m=20
